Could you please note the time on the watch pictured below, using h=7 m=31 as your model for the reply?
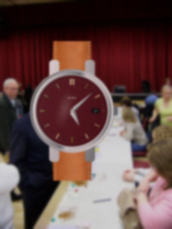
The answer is h=5 m=8
